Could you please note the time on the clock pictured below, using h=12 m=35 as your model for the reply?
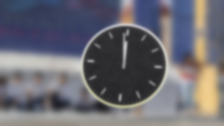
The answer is h=11 m=59
